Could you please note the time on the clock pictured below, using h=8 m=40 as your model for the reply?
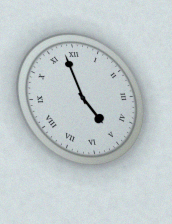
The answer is h=4 m=58
